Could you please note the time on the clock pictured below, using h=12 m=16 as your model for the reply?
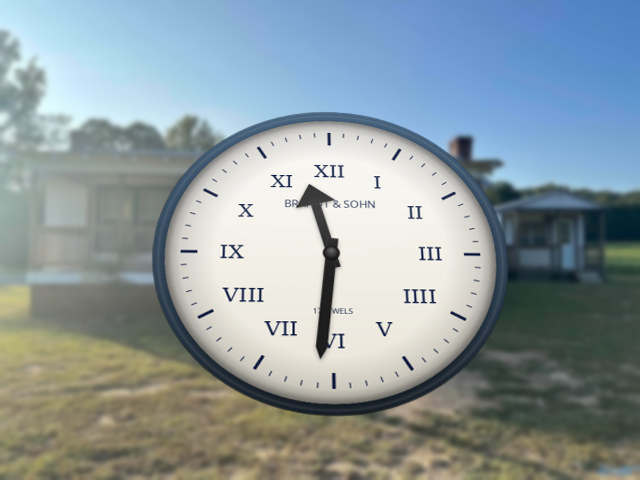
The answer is h=11 m=31
